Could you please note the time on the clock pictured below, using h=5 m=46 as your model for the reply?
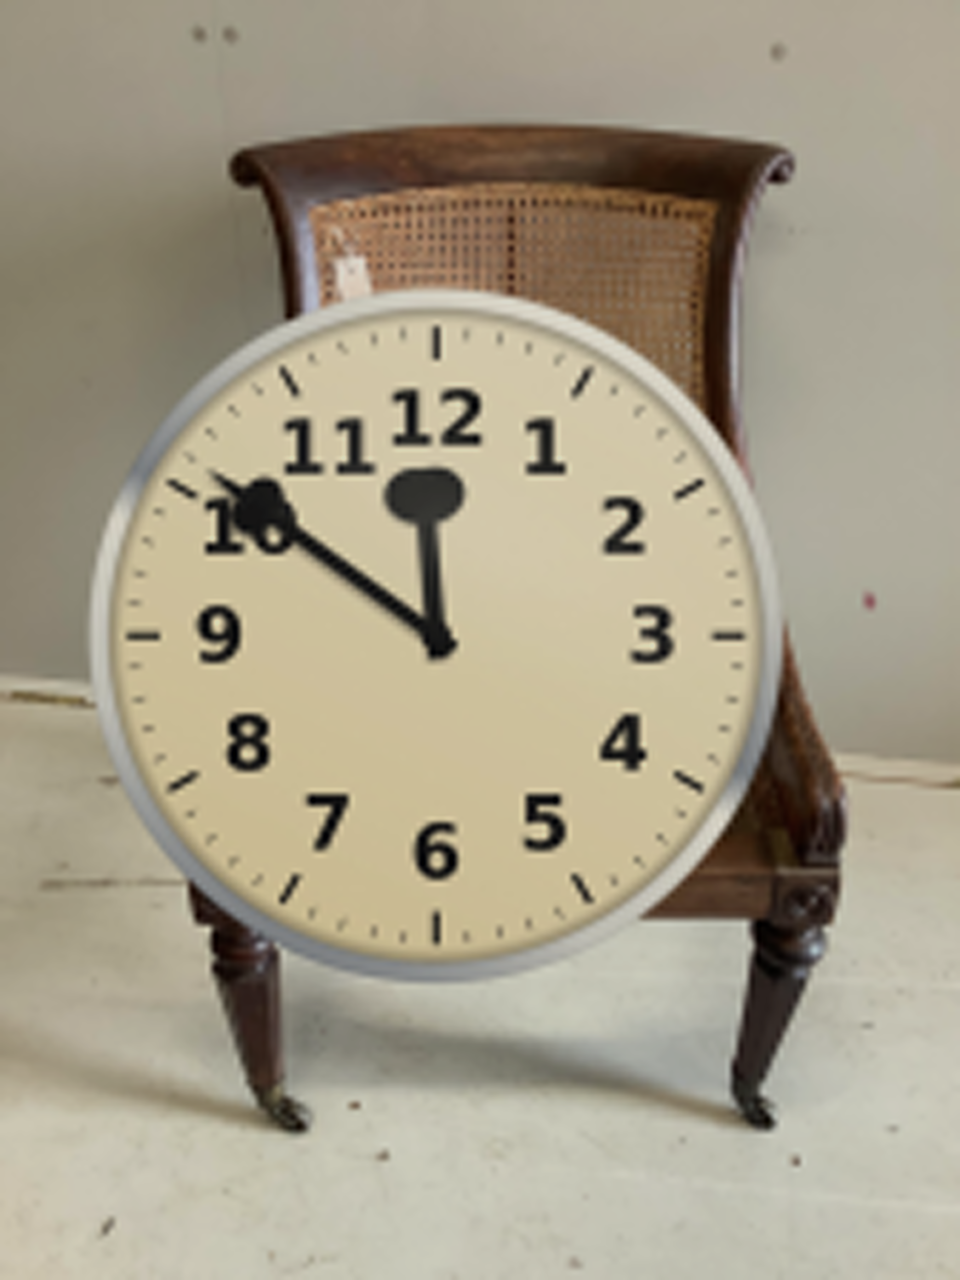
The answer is h=11 m=51
